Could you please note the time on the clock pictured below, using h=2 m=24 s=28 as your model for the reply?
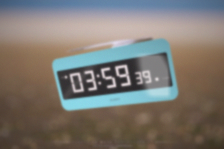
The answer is h=3 m=59 s=39
